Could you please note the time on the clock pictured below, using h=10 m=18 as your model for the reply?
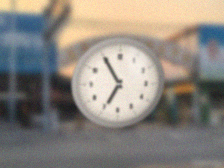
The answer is h=6 m=55
